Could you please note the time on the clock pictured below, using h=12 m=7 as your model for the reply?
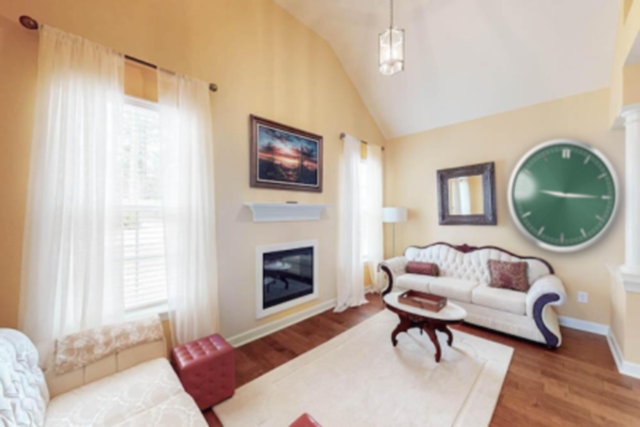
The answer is h=9 m=15
